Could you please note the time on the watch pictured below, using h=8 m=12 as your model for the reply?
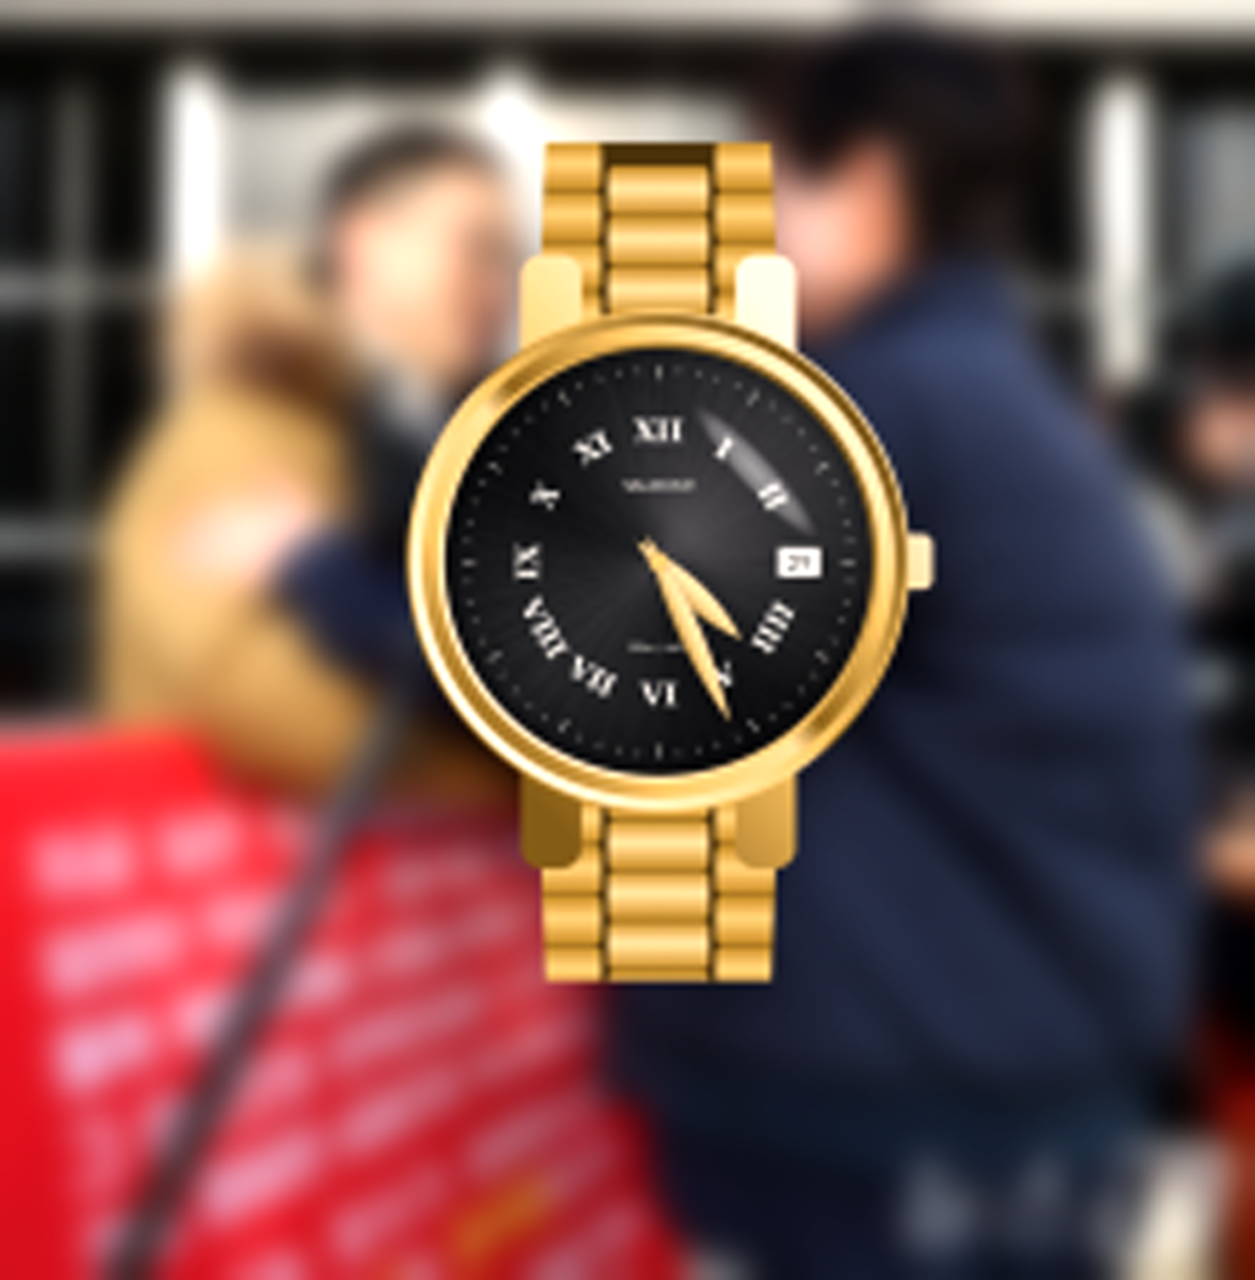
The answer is h=4 m=26
